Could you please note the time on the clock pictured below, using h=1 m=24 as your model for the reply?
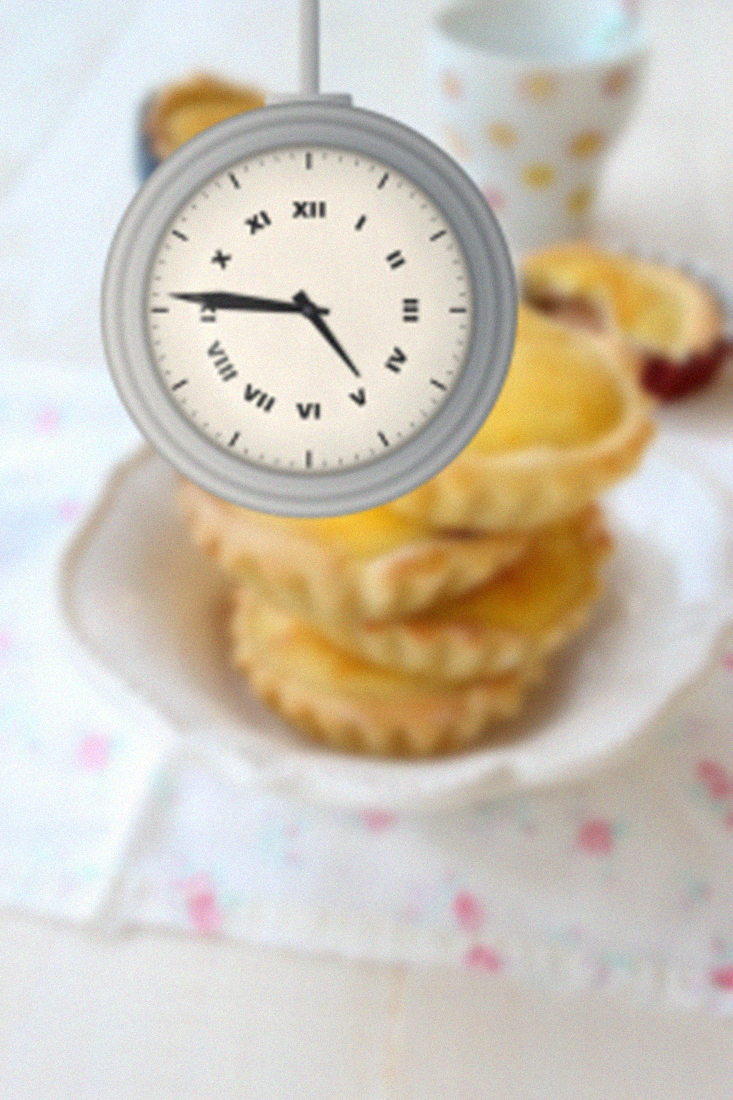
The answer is h=4 m=46
